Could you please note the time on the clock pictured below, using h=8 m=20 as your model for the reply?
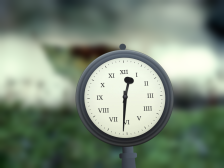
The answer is h=12 m=31
